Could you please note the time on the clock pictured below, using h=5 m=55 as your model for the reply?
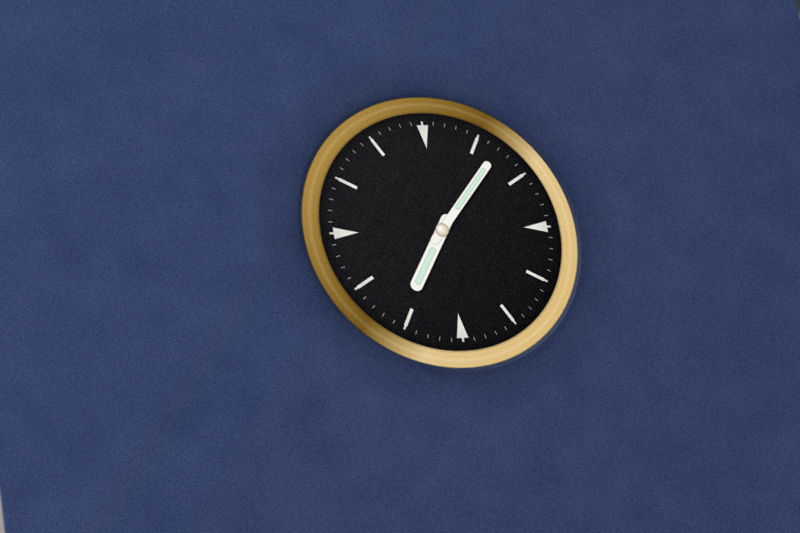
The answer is h=7 m=7
